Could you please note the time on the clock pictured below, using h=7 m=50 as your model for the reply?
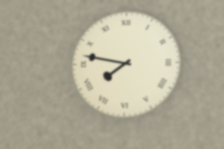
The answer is h=7 m=47
